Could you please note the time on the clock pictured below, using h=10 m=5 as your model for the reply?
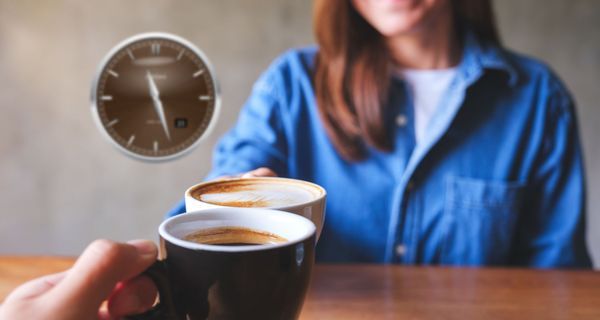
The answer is h=11 m=27
